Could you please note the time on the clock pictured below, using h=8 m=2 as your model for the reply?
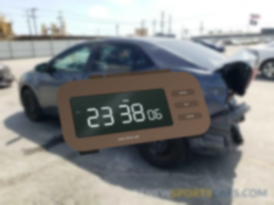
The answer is h=23 m=38
